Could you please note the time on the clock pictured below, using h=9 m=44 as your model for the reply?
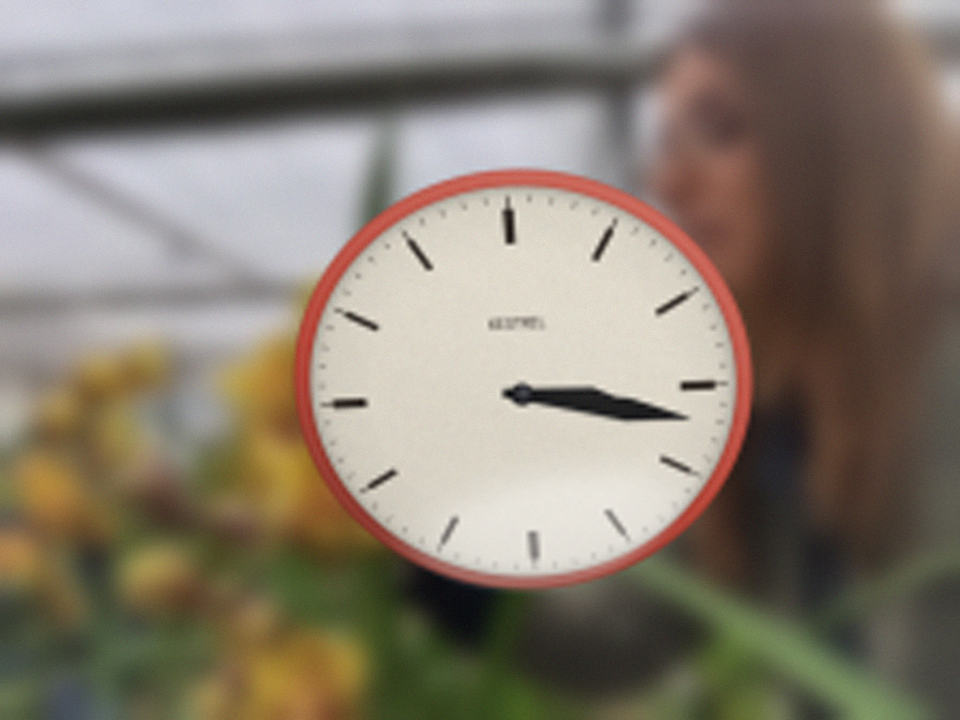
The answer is h=3 m=17
